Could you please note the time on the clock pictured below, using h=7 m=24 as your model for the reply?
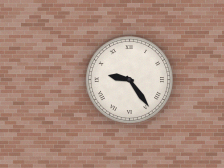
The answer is h=9 m=24
